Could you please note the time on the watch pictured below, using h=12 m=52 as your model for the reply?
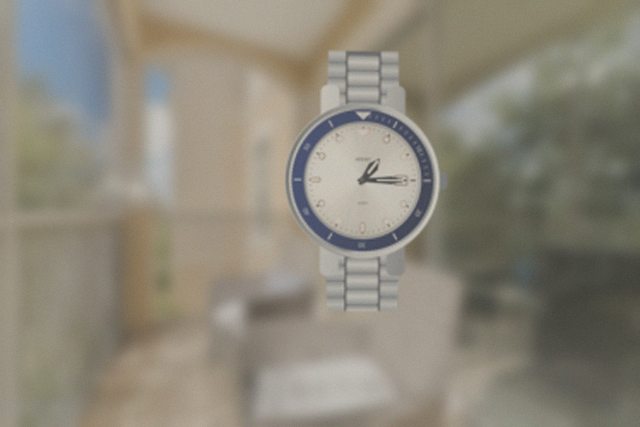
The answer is h=1 m=15
